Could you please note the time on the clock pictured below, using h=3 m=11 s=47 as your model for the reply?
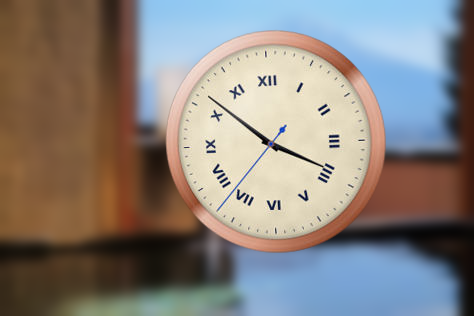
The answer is h=3 m=51 s=37
